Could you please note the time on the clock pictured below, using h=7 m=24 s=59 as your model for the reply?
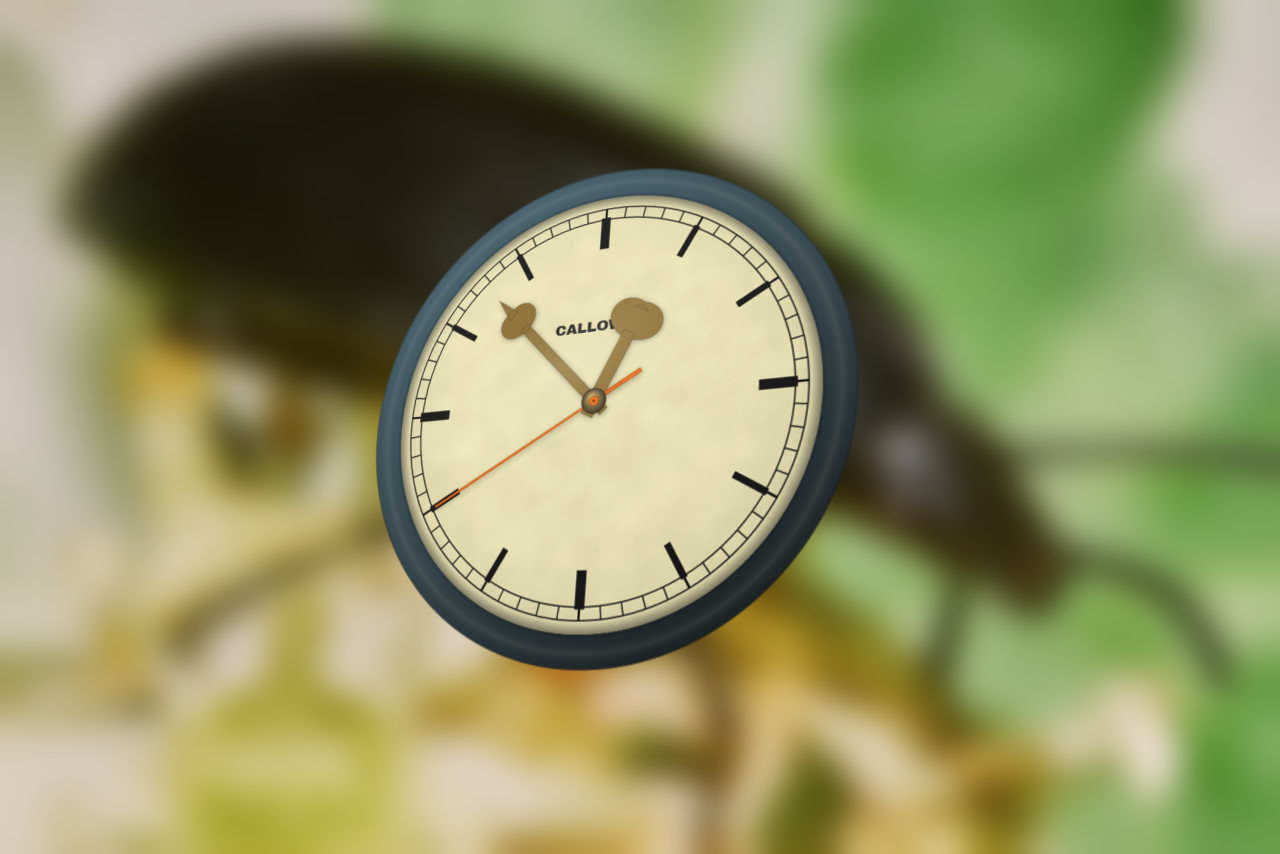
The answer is h=12 m=52 s=40
